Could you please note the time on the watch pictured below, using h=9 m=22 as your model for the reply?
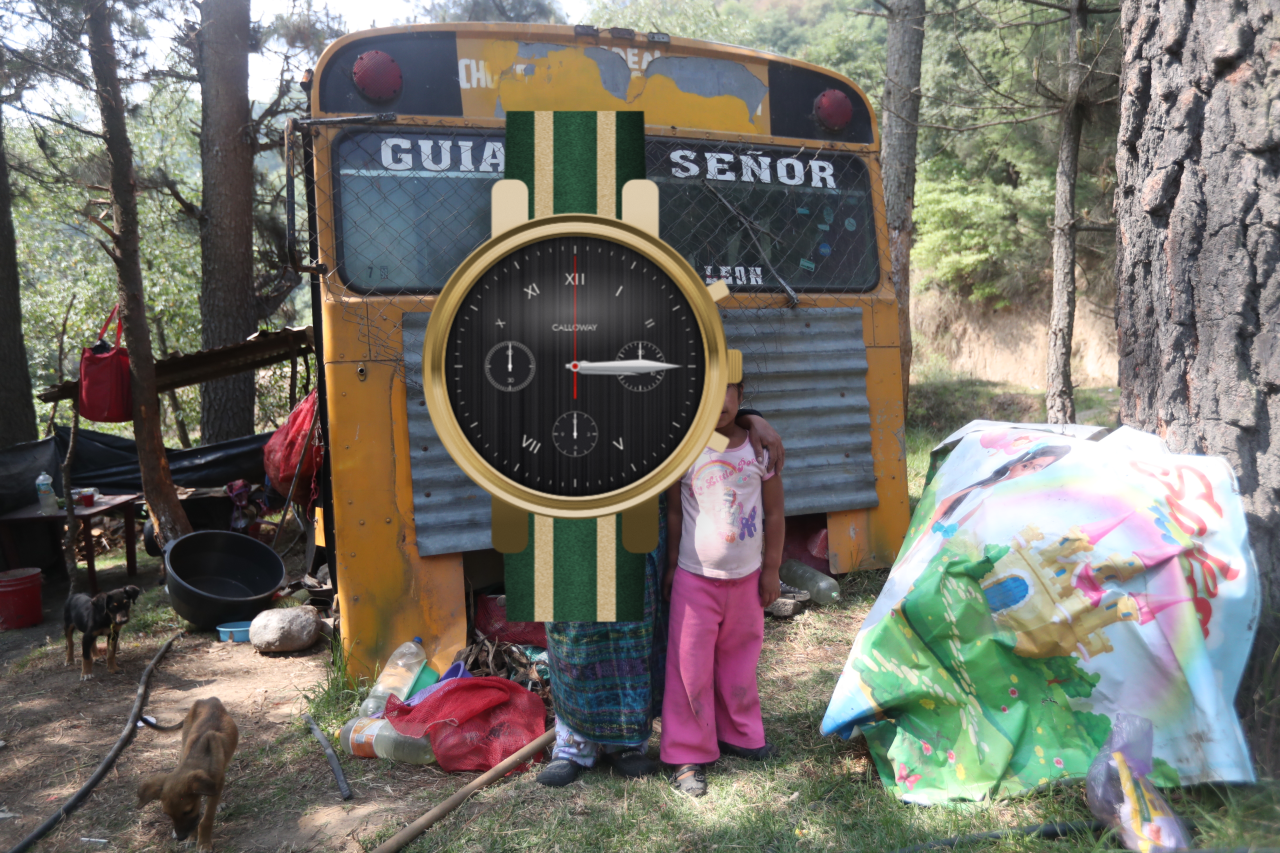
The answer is h=3 m=15
